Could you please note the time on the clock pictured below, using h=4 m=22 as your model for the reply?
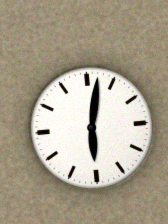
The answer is h=6 m=2
